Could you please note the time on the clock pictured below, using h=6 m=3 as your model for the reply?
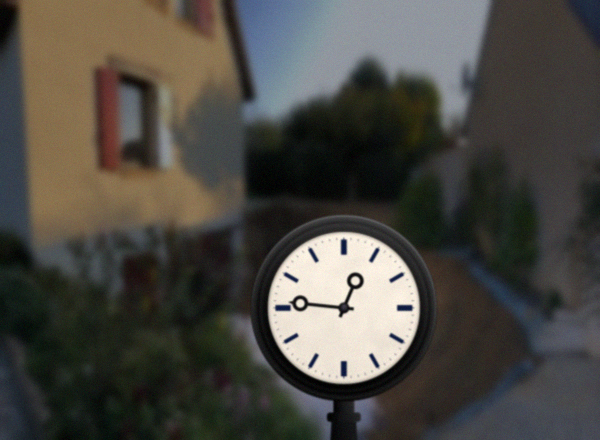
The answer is h=12 m=46
